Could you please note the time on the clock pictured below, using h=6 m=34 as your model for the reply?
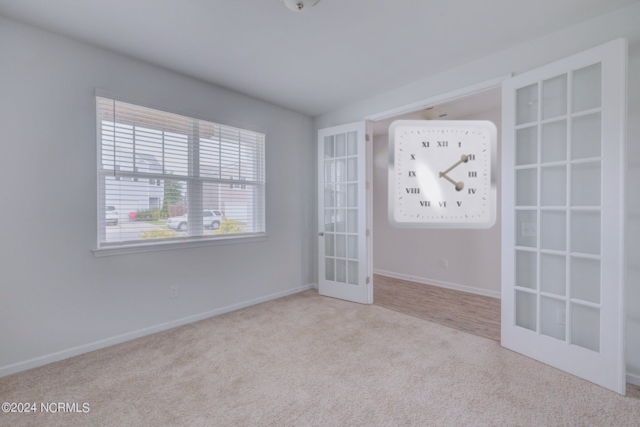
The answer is h=4 m=9
